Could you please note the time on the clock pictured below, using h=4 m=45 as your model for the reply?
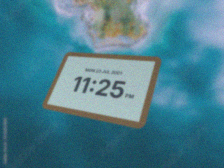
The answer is h=11 m=25
